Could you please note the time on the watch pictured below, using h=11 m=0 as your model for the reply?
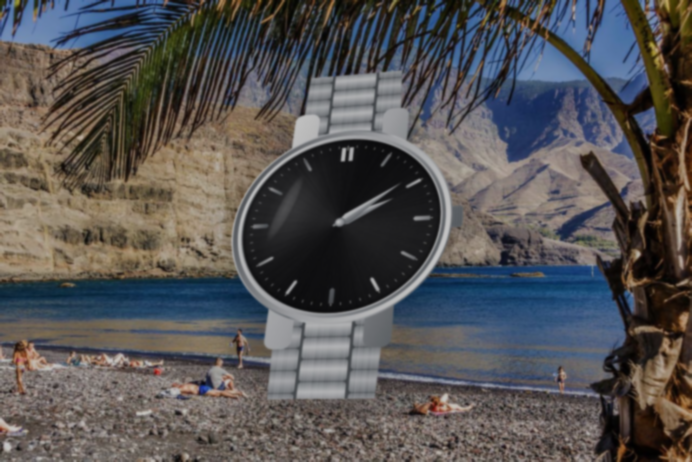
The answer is h=2 m=9
